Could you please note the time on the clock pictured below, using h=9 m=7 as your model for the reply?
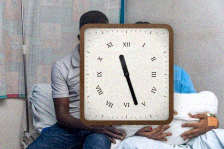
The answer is h=11 m=27
